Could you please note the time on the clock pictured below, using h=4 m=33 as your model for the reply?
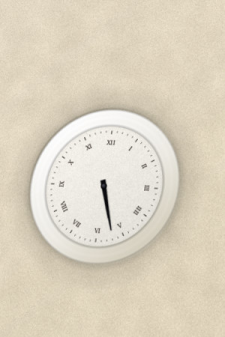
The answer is h=5 m=27
